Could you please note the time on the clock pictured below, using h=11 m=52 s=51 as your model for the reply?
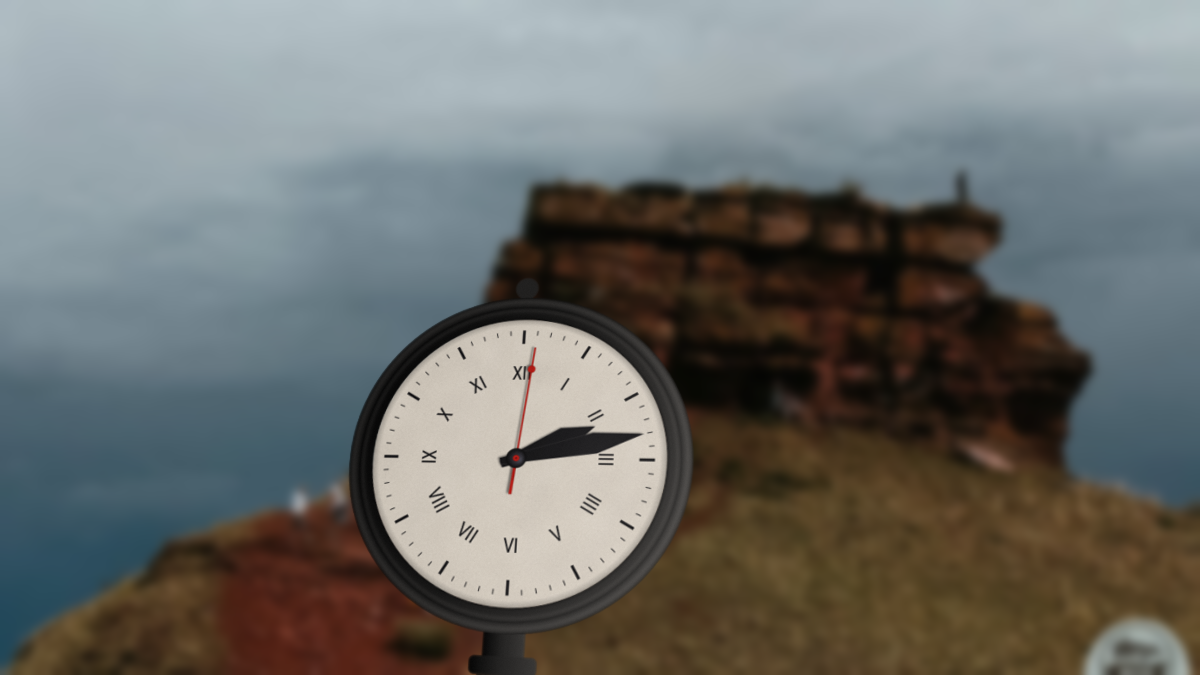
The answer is h=2 m=13 s=1
